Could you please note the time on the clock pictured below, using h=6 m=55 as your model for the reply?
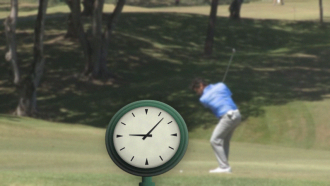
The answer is h=9 m=7
